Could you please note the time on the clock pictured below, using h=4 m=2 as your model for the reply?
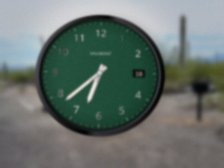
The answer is h=6 m=38
